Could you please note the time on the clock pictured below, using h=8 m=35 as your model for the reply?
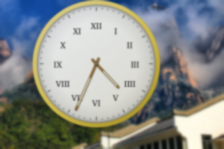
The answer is h=4 m=34
